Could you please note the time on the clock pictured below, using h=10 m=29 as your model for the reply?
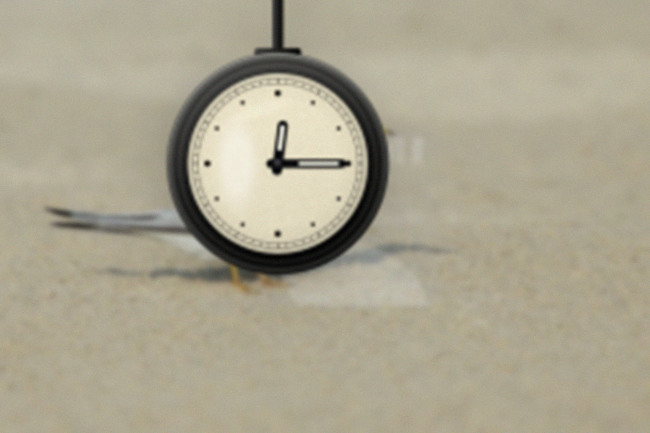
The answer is h=12 m=15
